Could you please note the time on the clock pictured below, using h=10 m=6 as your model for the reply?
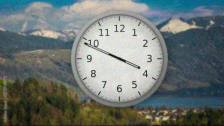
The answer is h=3 m=49
